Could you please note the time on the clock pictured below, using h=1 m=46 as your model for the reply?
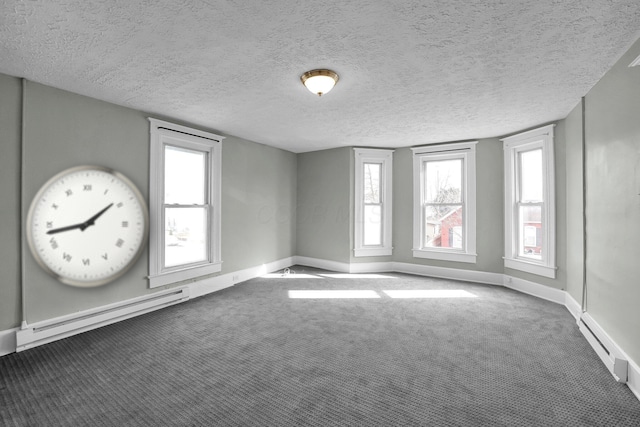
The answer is h=1 m=43
